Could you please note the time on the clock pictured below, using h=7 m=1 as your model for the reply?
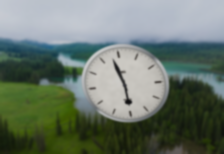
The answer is h=5 m=58
